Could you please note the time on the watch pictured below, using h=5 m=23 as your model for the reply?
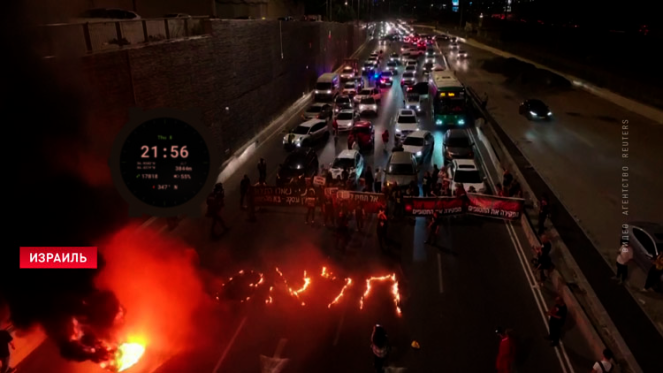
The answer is h=21 m=56
